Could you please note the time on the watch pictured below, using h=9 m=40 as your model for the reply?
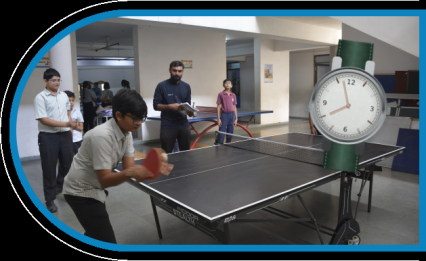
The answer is h=7 m=57
